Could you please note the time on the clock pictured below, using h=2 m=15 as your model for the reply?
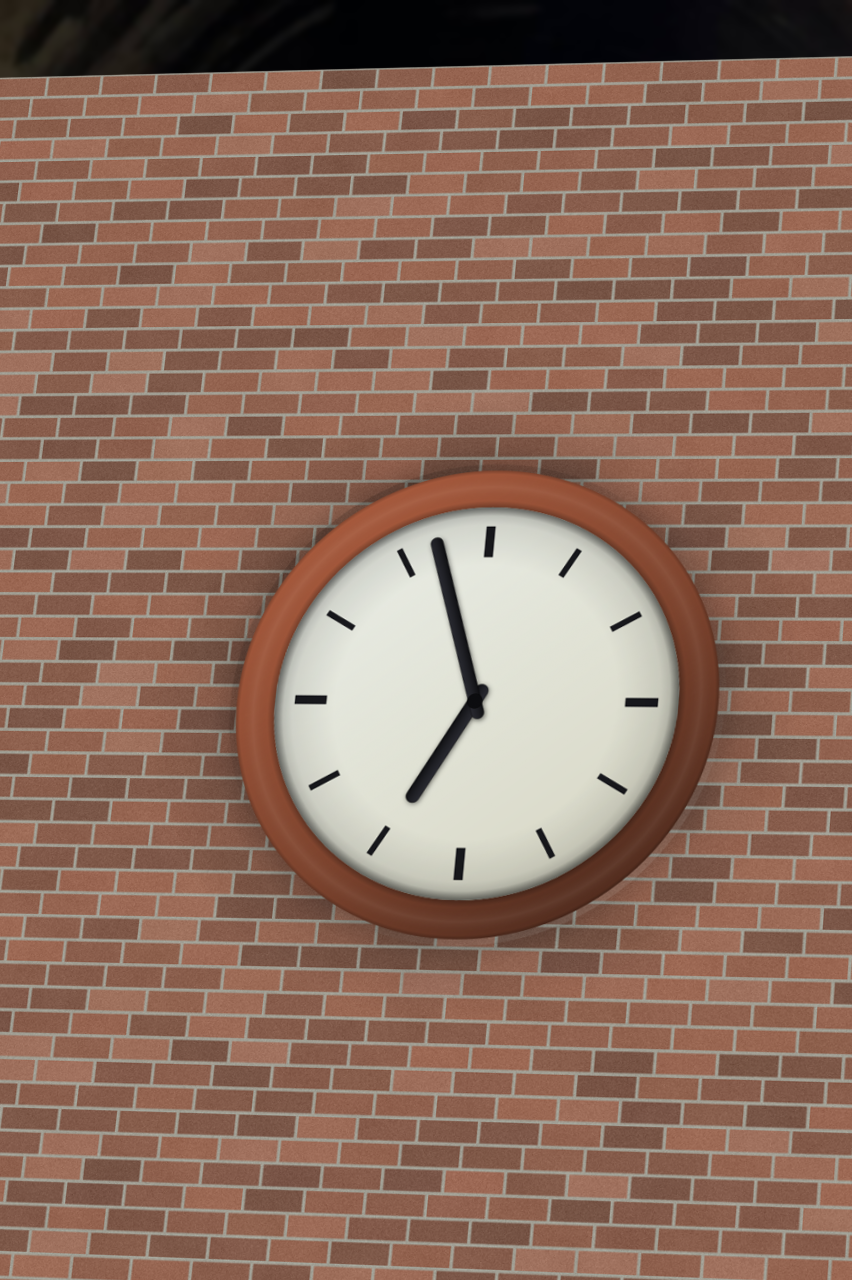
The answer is h=6 m=57
